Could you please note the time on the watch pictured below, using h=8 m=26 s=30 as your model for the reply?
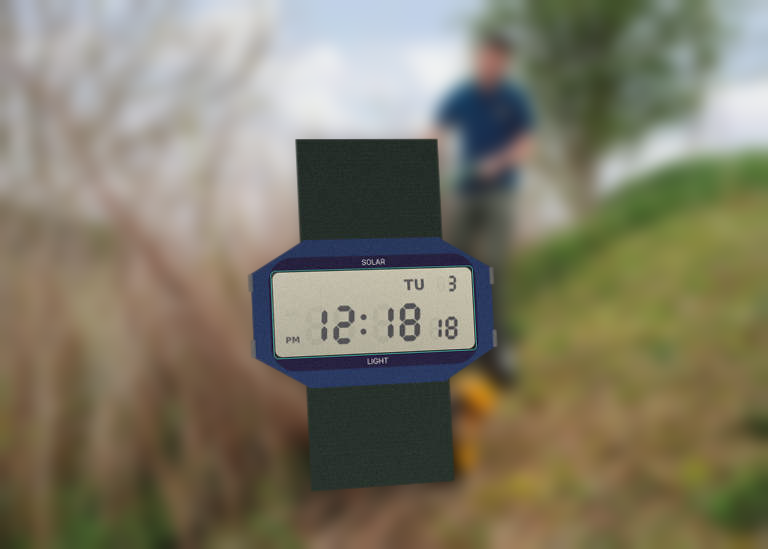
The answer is h=12 m=18 s=18
